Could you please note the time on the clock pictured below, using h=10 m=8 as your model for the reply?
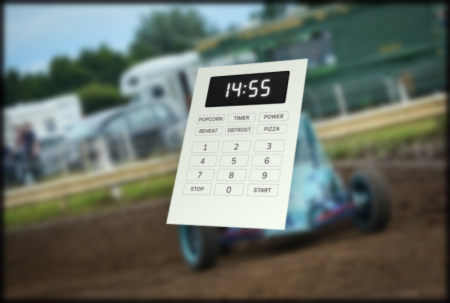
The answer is h=14 m=55
